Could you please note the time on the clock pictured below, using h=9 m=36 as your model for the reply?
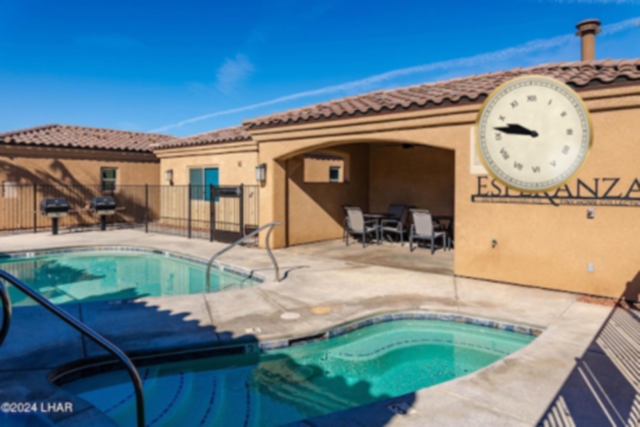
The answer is h=9 m=47
